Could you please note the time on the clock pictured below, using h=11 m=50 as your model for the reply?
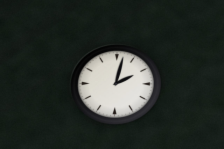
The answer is h=2 m=2
